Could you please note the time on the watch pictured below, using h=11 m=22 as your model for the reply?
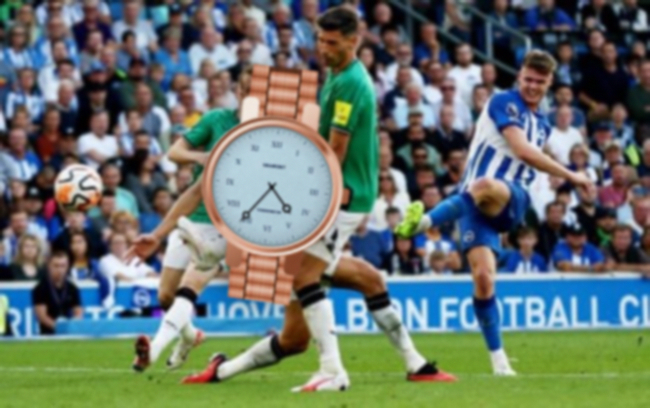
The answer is h=4 m=36
